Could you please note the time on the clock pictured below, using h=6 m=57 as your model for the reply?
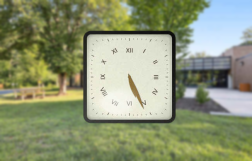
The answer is h=5 m=26
